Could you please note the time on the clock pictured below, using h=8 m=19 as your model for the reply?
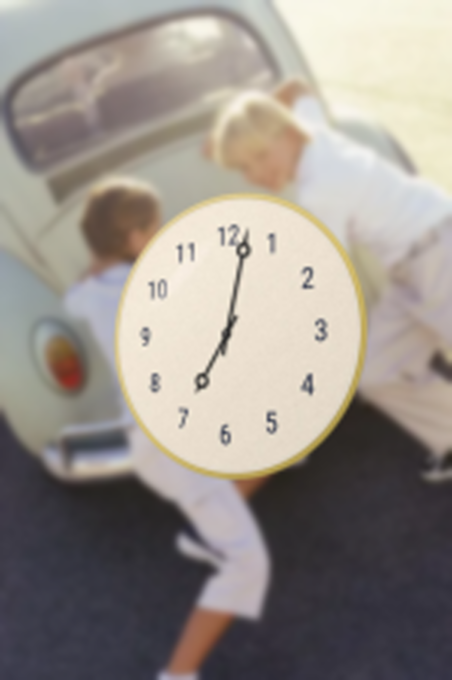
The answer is h=7 m=2
